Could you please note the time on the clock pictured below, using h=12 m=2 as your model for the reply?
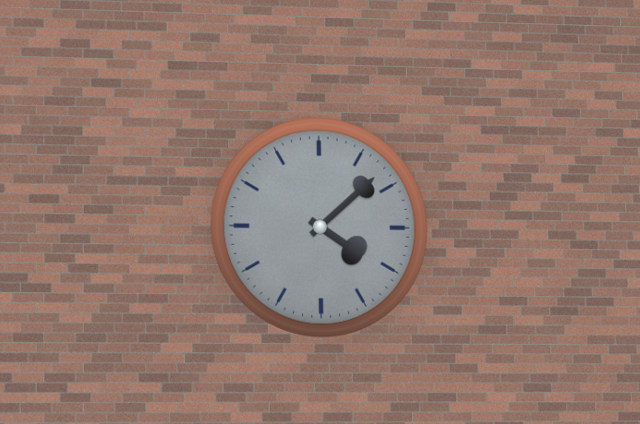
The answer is h=4 m=8
